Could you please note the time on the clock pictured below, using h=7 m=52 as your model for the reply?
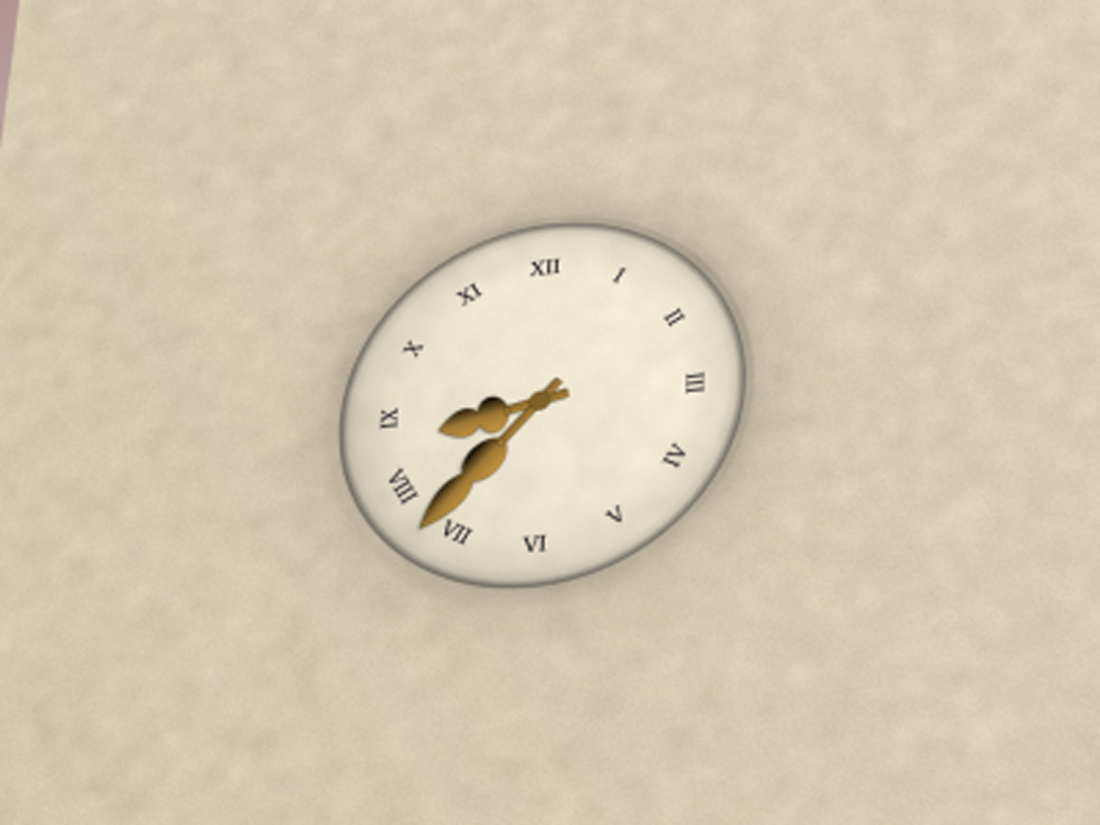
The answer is h=8 m=37
